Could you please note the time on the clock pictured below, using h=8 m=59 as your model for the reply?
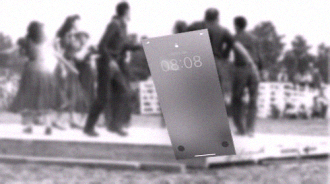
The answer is h=8 m=8
